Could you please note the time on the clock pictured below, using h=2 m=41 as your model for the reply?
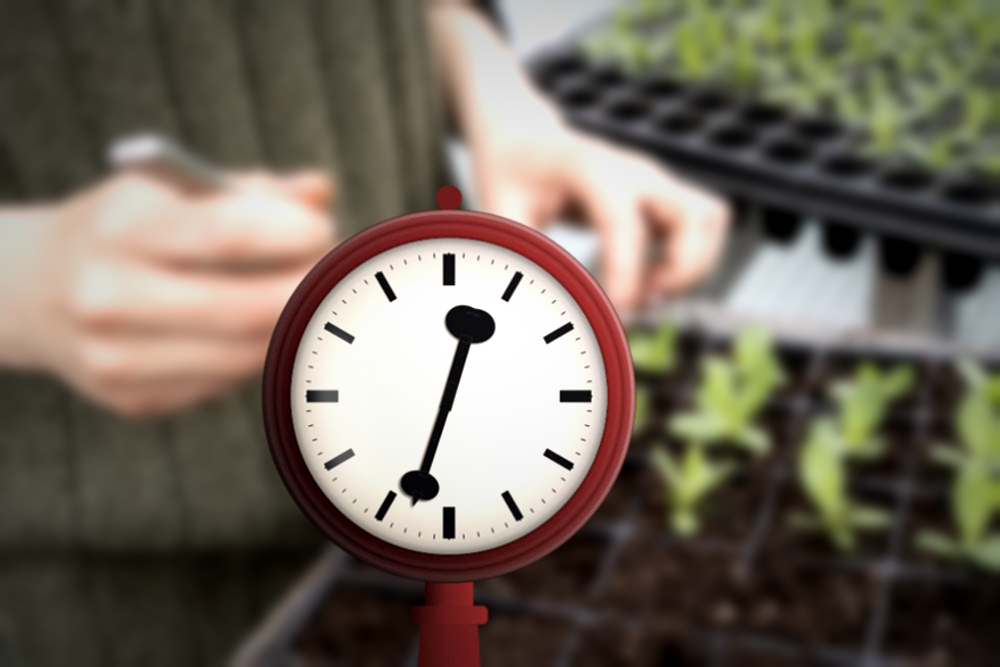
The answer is h=12 m=33
